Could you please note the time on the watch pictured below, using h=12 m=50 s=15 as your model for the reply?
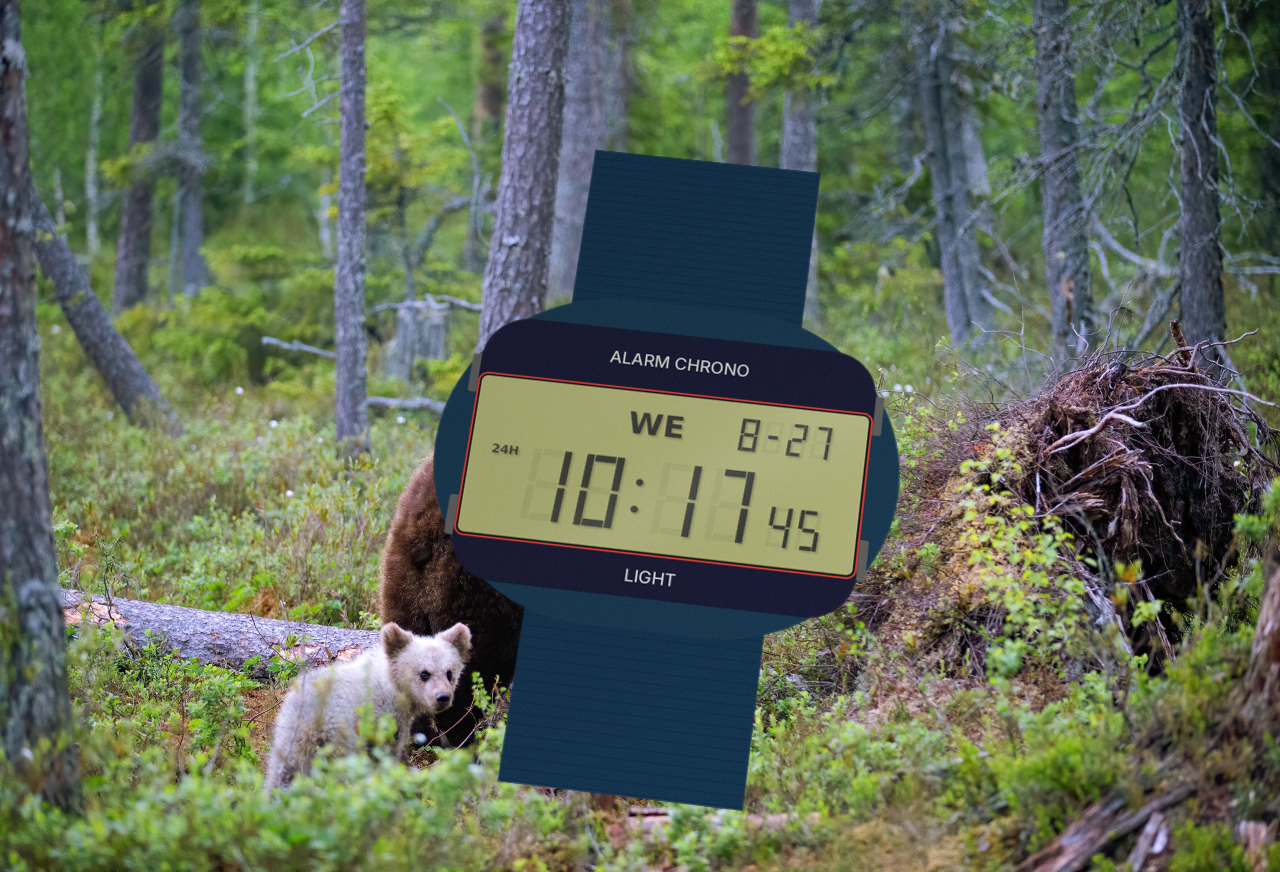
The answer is h=10 m=17 s=45
